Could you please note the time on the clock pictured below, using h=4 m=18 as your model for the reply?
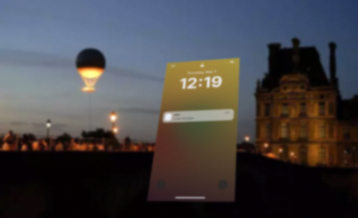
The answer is h=12 m=19
